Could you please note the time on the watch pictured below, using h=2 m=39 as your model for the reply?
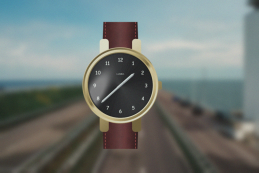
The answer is h=1 m=38
